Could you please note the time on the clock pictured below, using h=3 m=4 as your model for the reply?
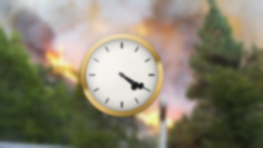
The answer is h=4 m=20
